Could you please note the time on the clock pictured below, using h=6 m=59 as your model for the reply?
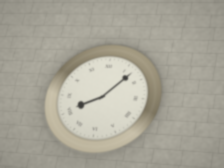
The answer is h=8 m=7
